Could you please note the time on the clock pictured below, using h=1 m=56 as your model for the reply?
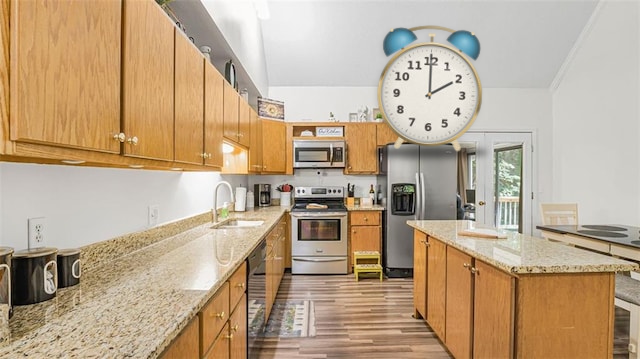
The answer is h=2 m=0
